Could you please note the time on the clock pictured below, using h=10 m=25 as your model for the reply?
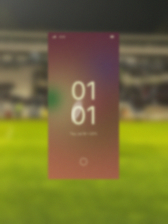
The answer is h=1 m=1
